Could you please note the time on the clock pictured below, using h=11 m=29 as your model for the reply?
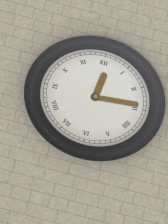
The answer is h=12 m=14
